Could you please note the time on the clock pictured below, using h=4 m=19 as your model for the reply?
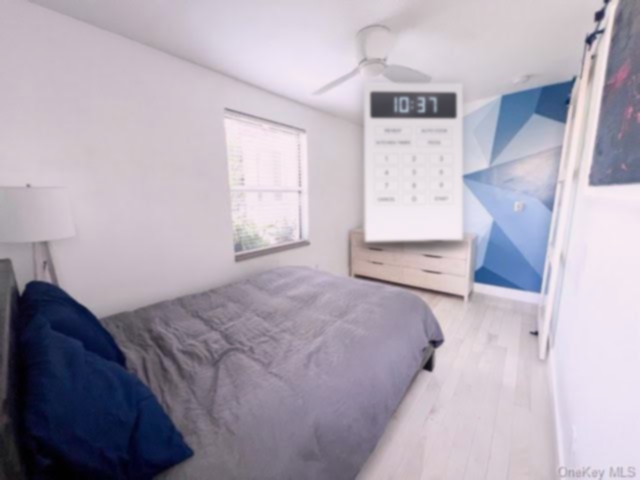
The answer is h=10 m=37
